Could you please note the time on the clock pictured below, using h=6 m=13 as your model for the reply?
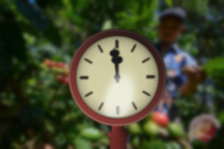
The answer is h=11 m=59
